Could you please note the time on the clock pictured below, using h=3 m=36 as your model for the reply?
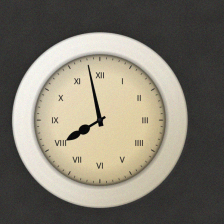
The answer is h=7 m=58
